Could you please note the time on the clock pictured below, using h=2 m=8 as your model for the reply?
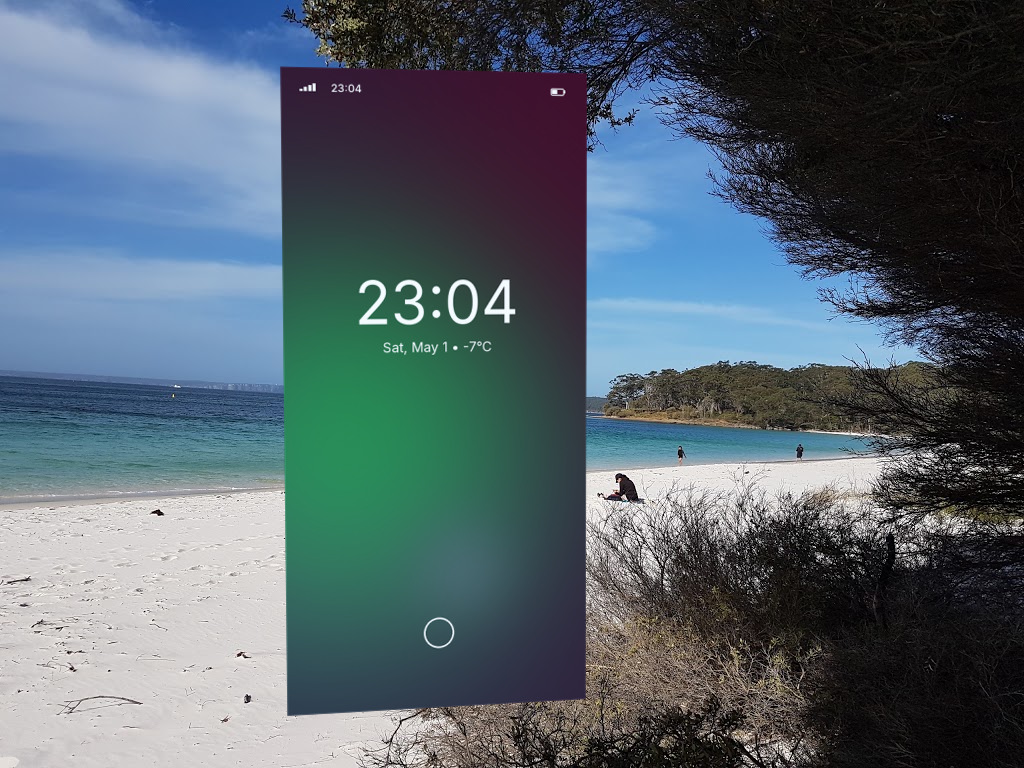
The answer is h=23 m=4
